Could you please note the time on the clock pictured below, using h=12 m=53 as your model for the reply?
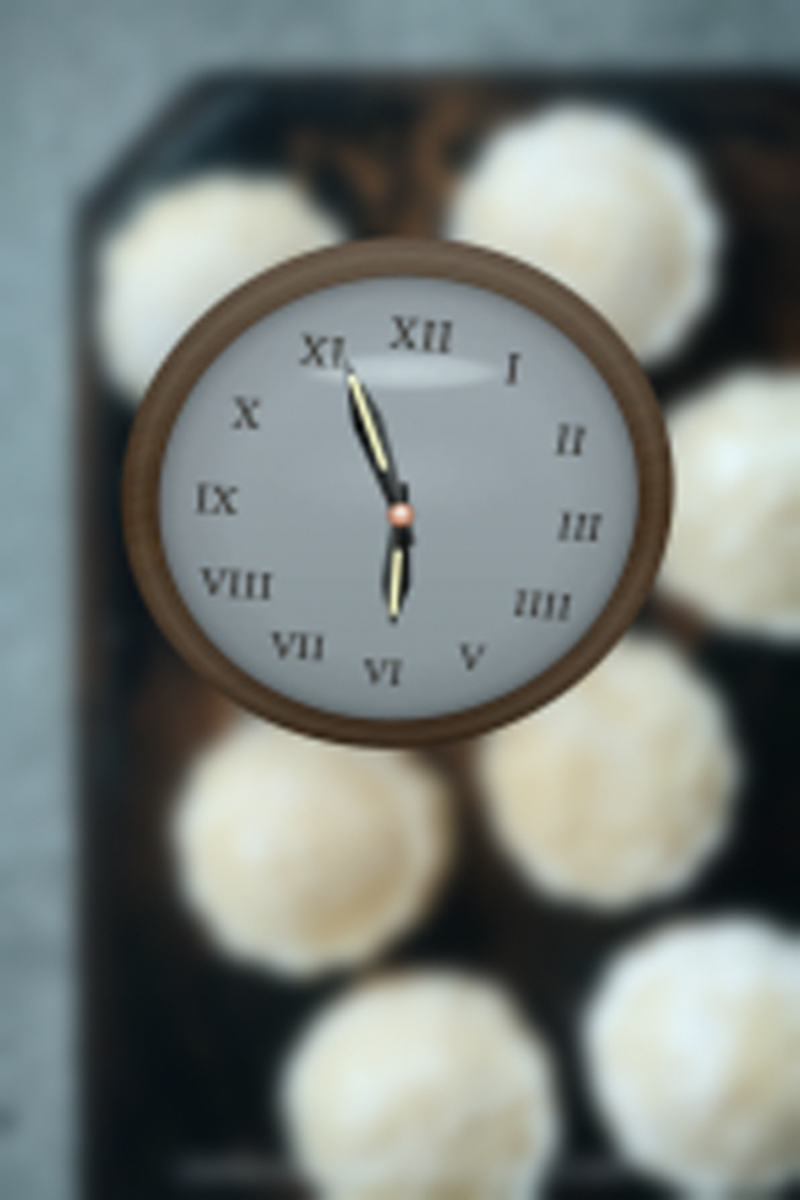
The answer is h=5 m=56
